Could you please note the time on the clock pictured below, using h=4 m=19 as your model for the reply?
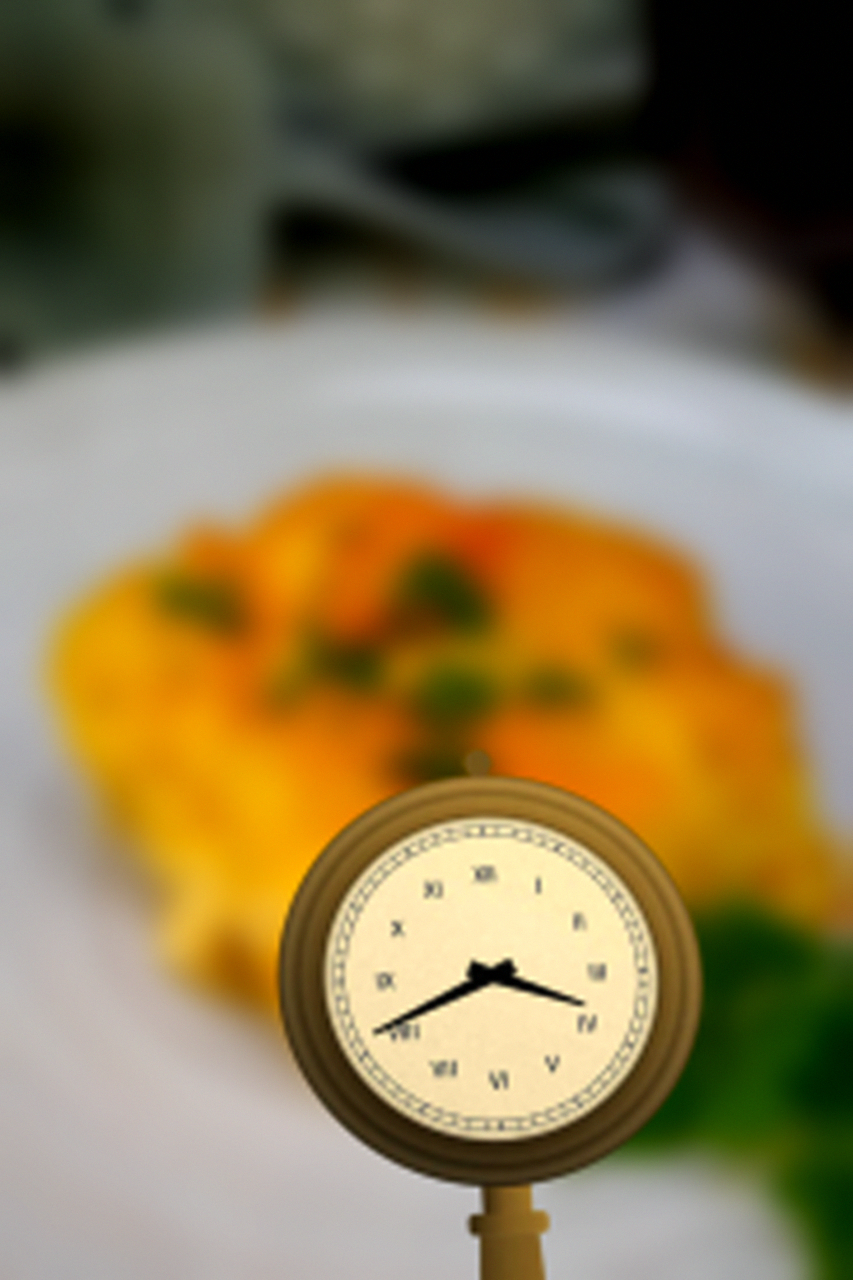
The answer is h=3 m=41
